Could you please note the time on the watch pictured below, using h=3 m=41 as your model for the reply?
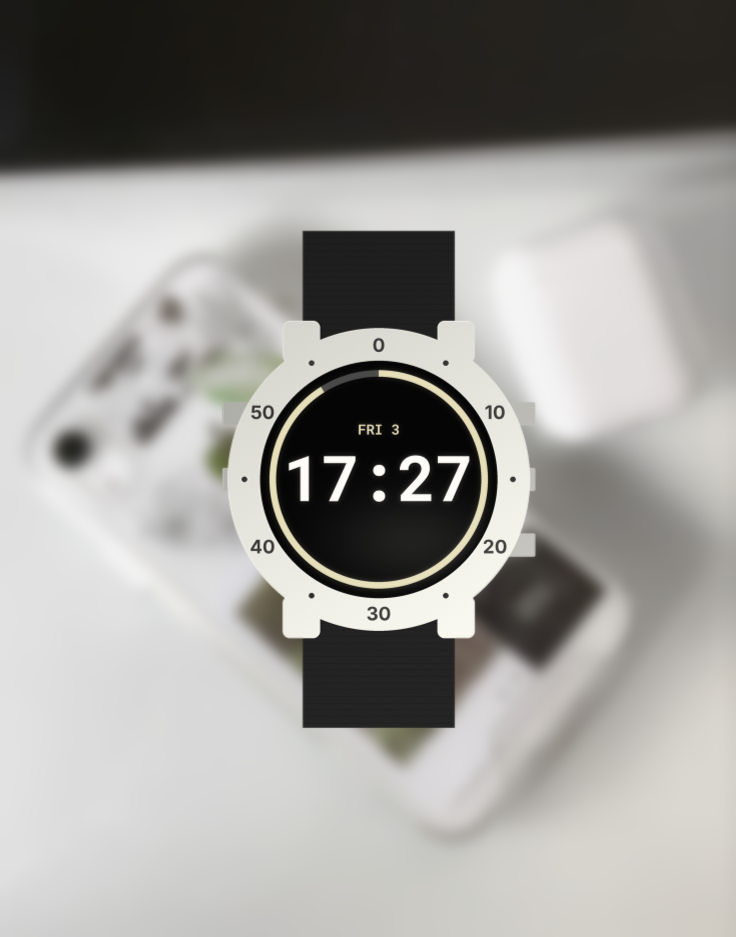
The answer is h=17 m=27
